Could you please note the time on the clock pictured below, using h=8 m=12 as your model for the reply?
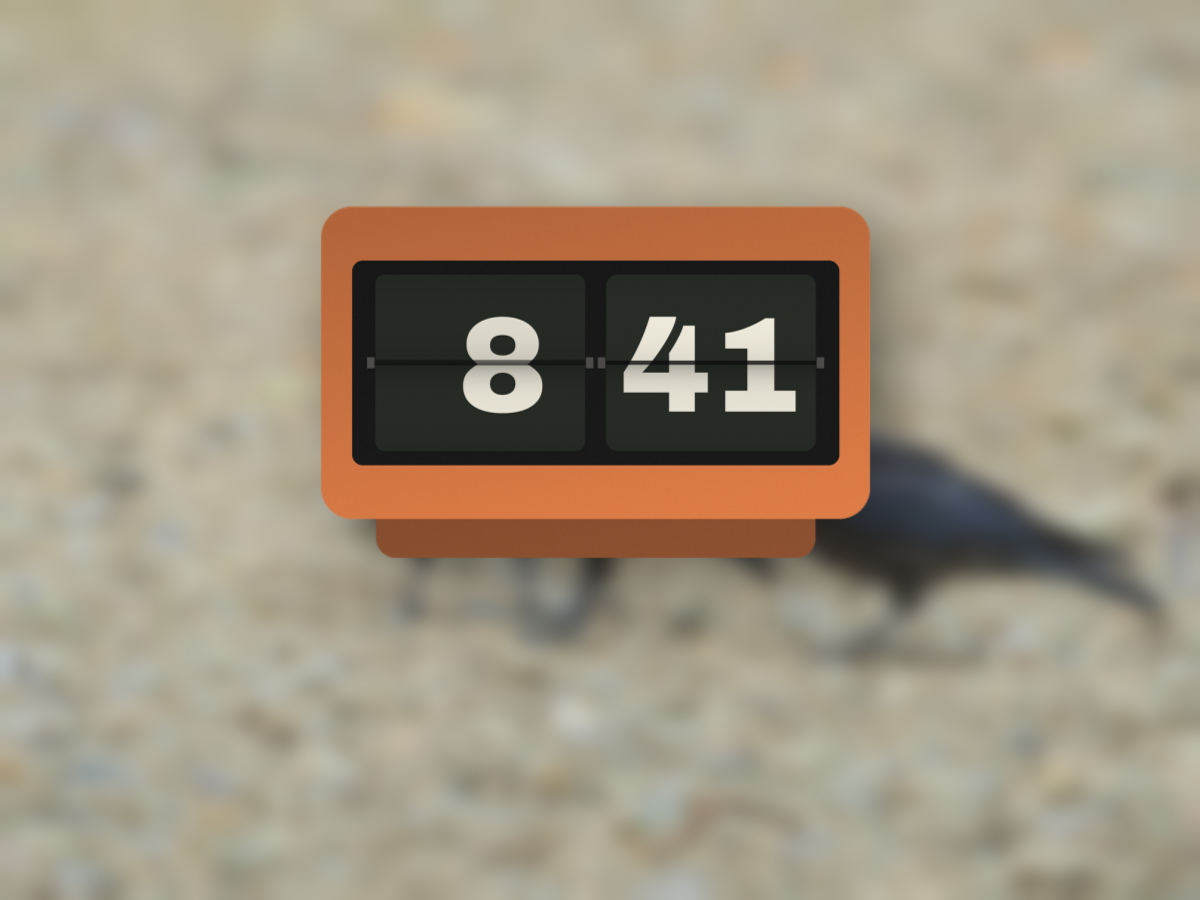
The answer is h=8 m=41
